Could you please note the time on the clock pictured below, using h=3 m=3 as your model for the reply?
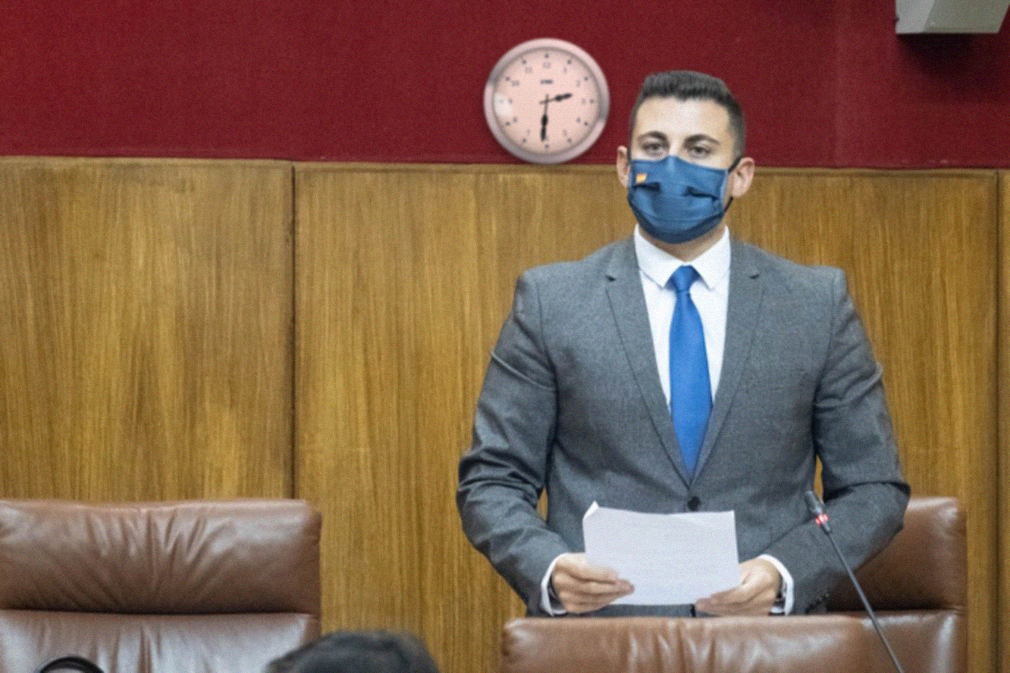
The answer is h=2 m=31
